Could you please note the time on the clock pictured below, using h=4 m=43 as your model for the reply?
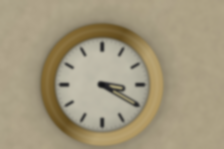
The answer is h=3 m=20
